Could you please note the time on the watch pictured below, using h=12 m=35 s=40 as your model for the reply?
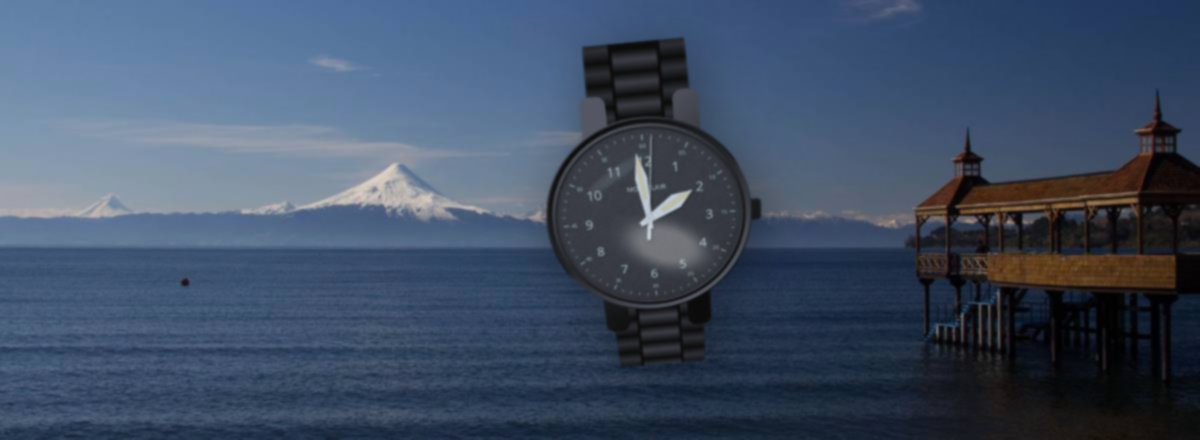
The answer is h=1 m=59 s=1
